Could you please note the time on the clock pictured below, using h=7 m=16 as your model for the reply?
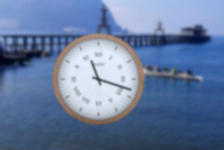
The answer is h=11 m=18
